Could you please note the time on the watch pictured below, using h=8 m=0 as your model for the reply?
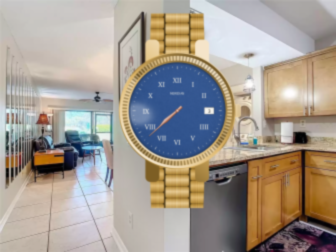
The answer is h=7 m=38
